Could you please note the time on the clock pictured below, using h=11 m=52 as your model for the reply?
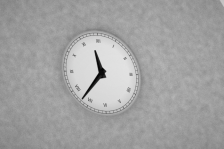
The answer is h=11 m=37
